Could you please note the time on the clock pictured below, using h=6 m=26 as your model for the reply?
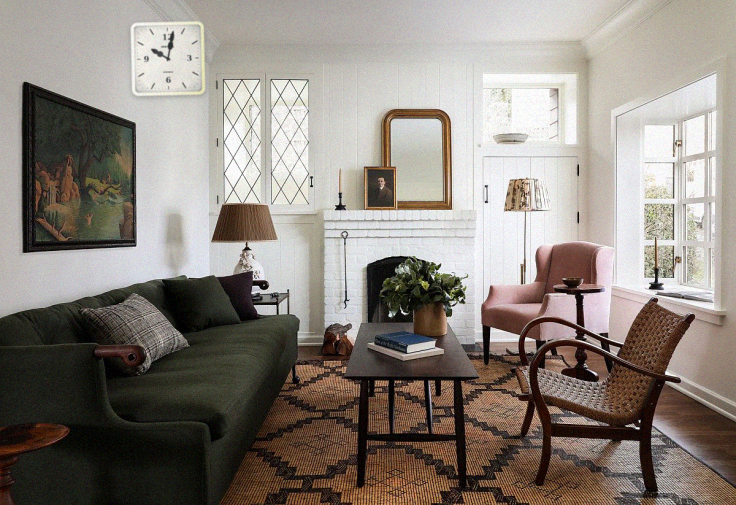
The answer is h=10 m=2
